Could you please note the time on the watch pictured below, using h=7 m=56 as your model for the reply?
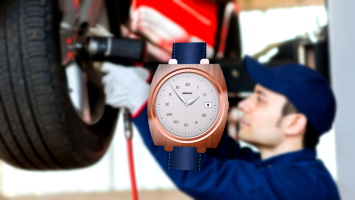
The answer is h=1 m=53
